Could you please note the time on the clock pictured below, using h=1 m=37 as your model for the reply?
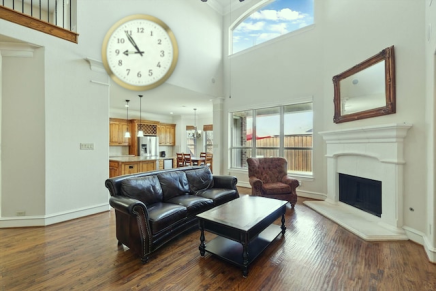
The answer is h=8 m=54
